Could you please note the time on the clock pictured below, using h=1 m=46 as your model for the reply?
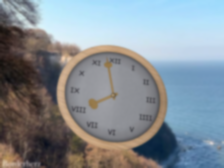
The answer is h=7 m=58
